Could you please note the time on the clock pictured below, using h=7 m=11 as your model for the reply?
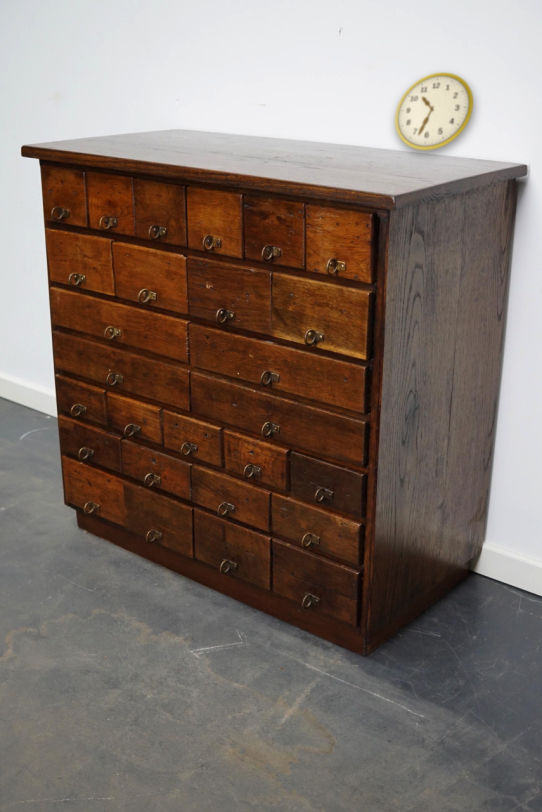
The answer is h=10 m=33
